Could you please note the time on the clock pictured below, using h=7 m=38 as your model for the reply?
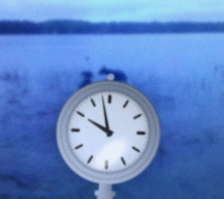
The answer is h=9 m=58
